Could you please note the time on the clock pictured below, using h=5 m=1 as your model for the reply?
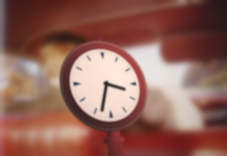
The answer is h=3 m=33
